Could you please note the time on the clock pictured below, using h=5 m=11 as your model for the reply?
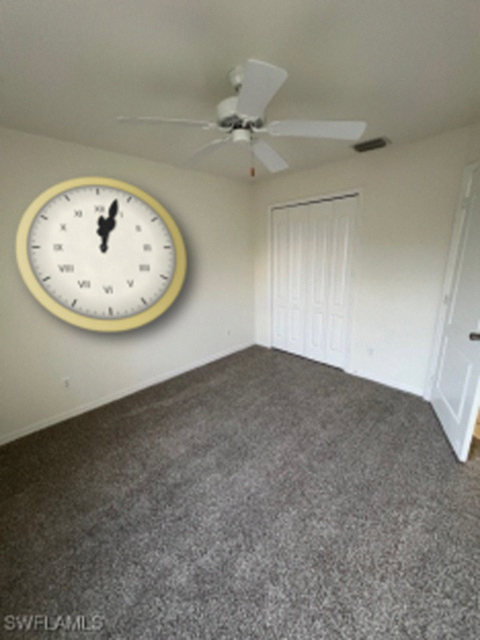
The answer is h=12 m=3
